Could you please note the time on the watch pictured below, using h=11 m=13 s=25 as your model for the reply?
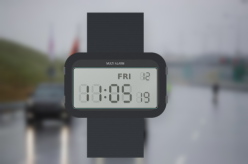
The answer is h=11 m=5 s=19
